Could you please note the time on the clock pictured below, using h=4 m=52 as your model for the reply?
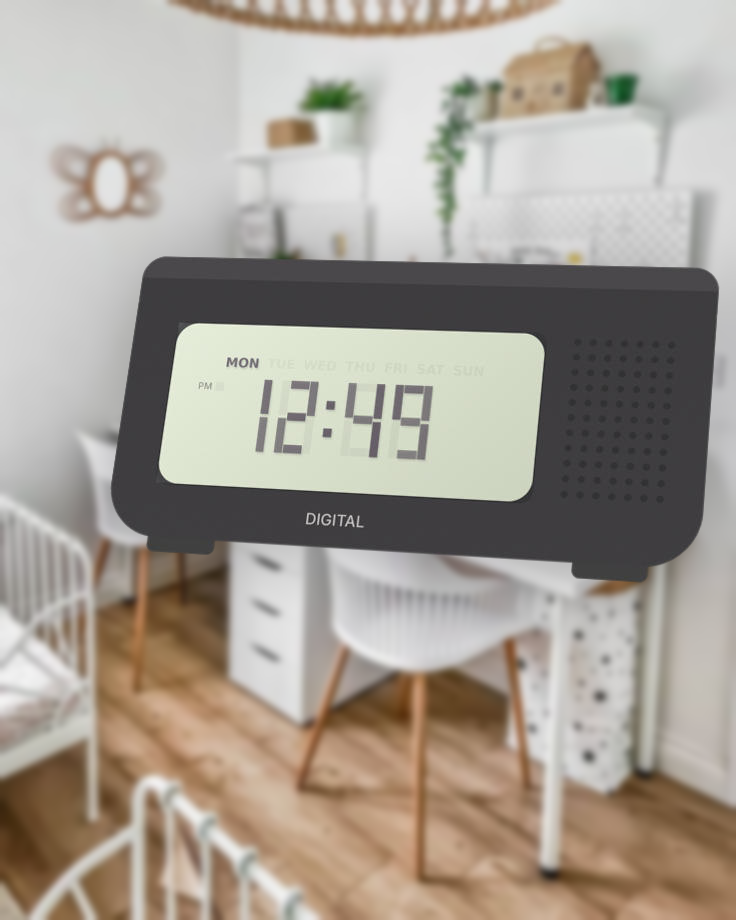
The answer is h=12 m=49
